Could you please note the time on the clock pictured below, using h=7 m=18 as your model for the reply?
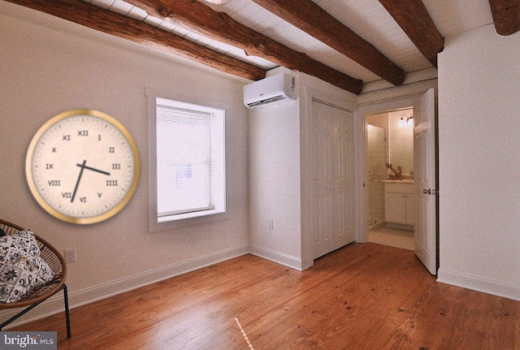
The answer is h=3 m=33
